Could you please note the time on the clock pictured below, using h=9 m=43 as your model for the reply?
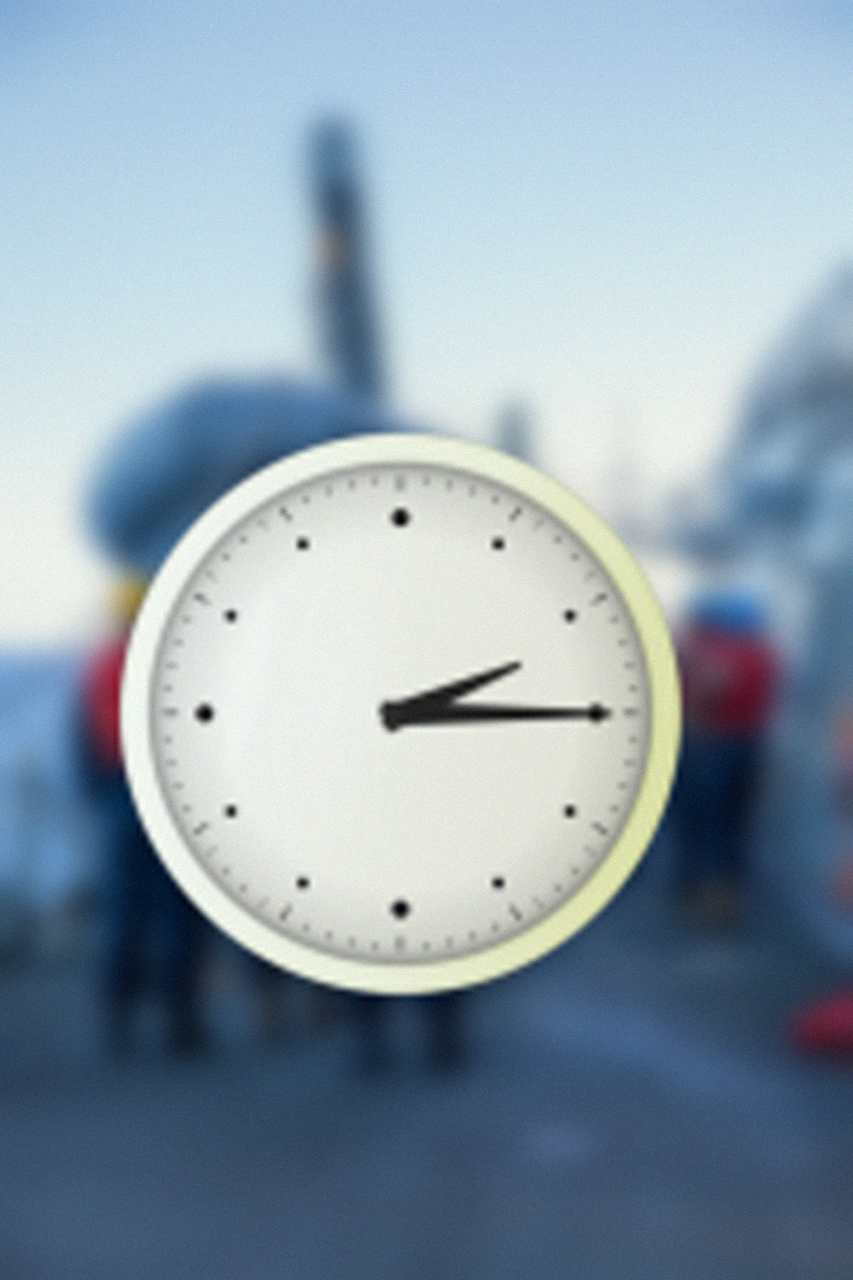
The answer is h=2 m=15
